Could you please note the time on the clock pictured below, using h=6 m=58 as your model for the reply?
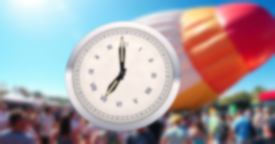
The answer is h=6 m=59
